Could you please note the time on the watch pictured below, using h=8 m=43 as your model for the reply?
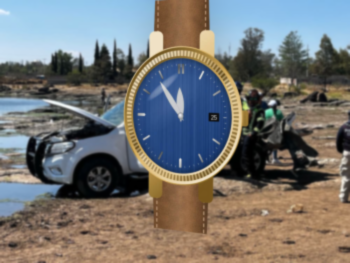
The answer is h=11 m=54
